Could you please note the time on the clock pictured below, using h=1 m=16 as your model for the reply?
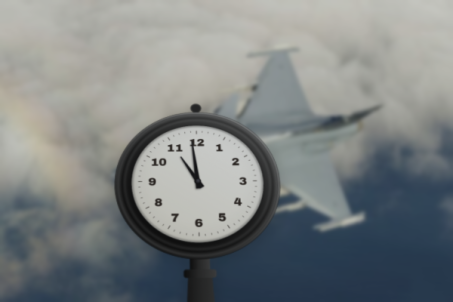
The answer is h=10 m=59
